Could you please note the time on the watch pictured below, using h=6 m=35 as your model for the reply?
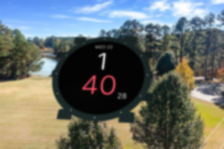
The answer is h=1 m=40
